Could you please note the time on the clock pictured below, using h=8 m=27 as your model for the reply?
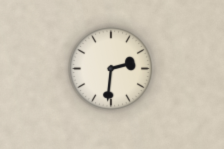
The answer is h=2 m=31
